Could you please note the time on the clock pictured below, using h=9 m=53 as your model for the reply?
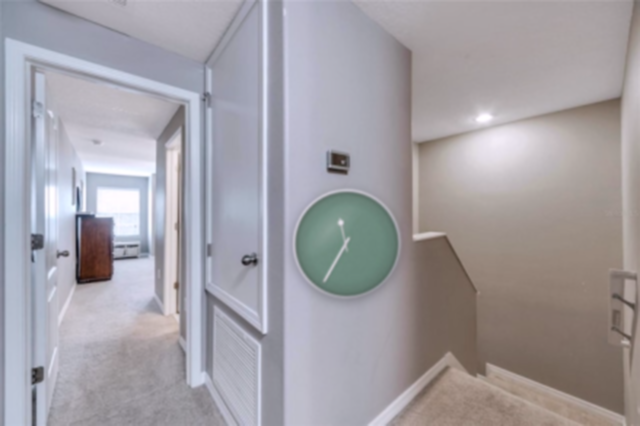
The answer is h=11 m=35
